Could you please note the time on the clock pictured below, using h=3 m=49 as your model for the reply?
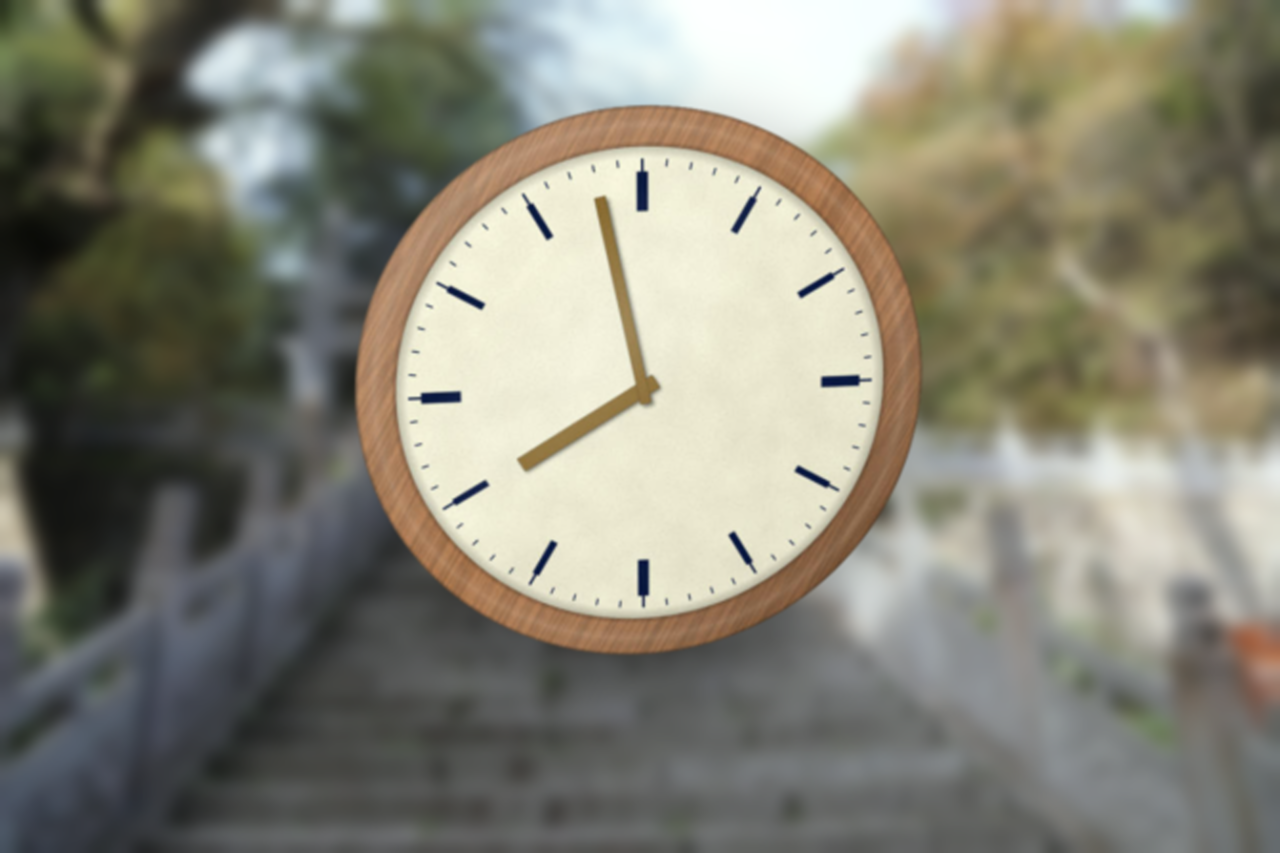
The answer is h=7 m=58
